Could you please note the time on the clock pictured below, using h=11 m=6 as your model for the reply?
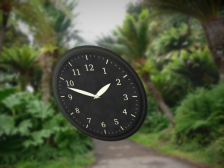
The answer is h=1 m=48
